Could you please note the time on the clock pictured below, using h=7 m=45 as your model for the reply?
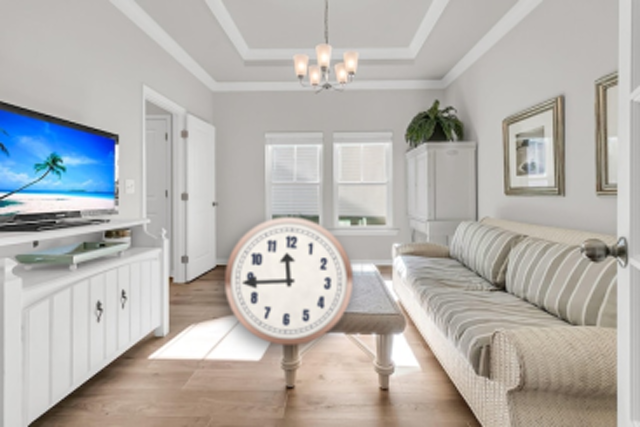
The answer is h=11 m=44
